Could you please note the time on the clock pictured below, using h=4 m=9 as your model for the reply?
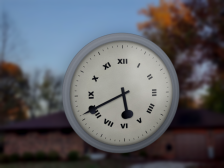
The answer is h=5 m=41
